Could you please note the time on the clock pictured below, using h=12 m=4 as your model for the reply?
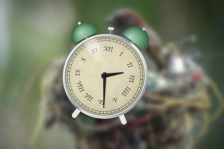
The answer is h=2 m=29
